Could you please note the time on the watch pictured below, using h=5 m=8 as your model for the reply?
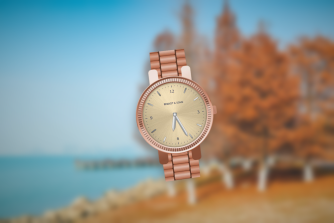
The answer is h=6 m=26
